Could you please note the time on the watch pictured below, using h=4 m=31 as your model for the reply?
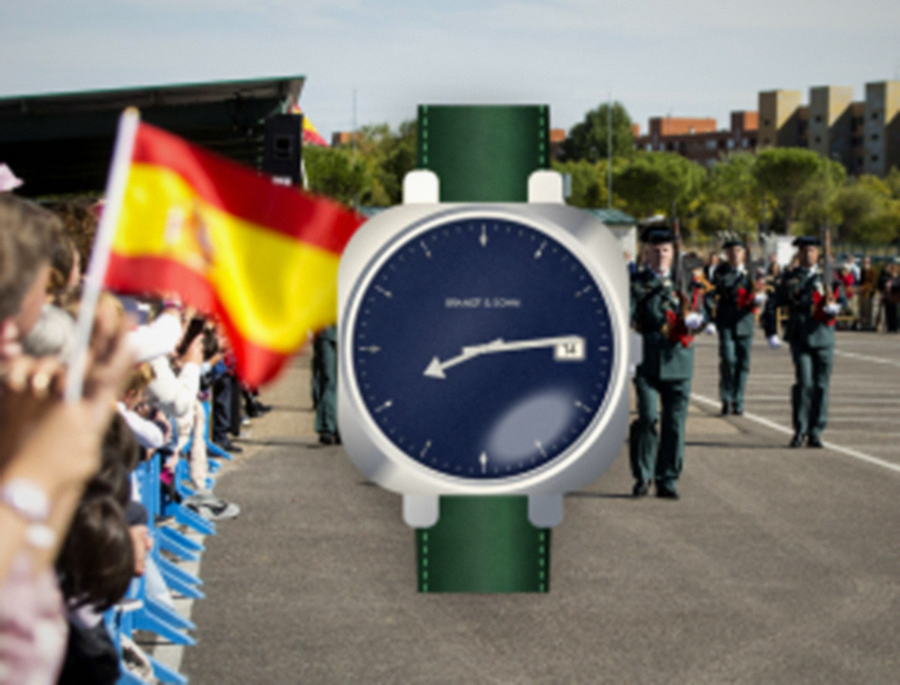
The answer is h=8 m=14
